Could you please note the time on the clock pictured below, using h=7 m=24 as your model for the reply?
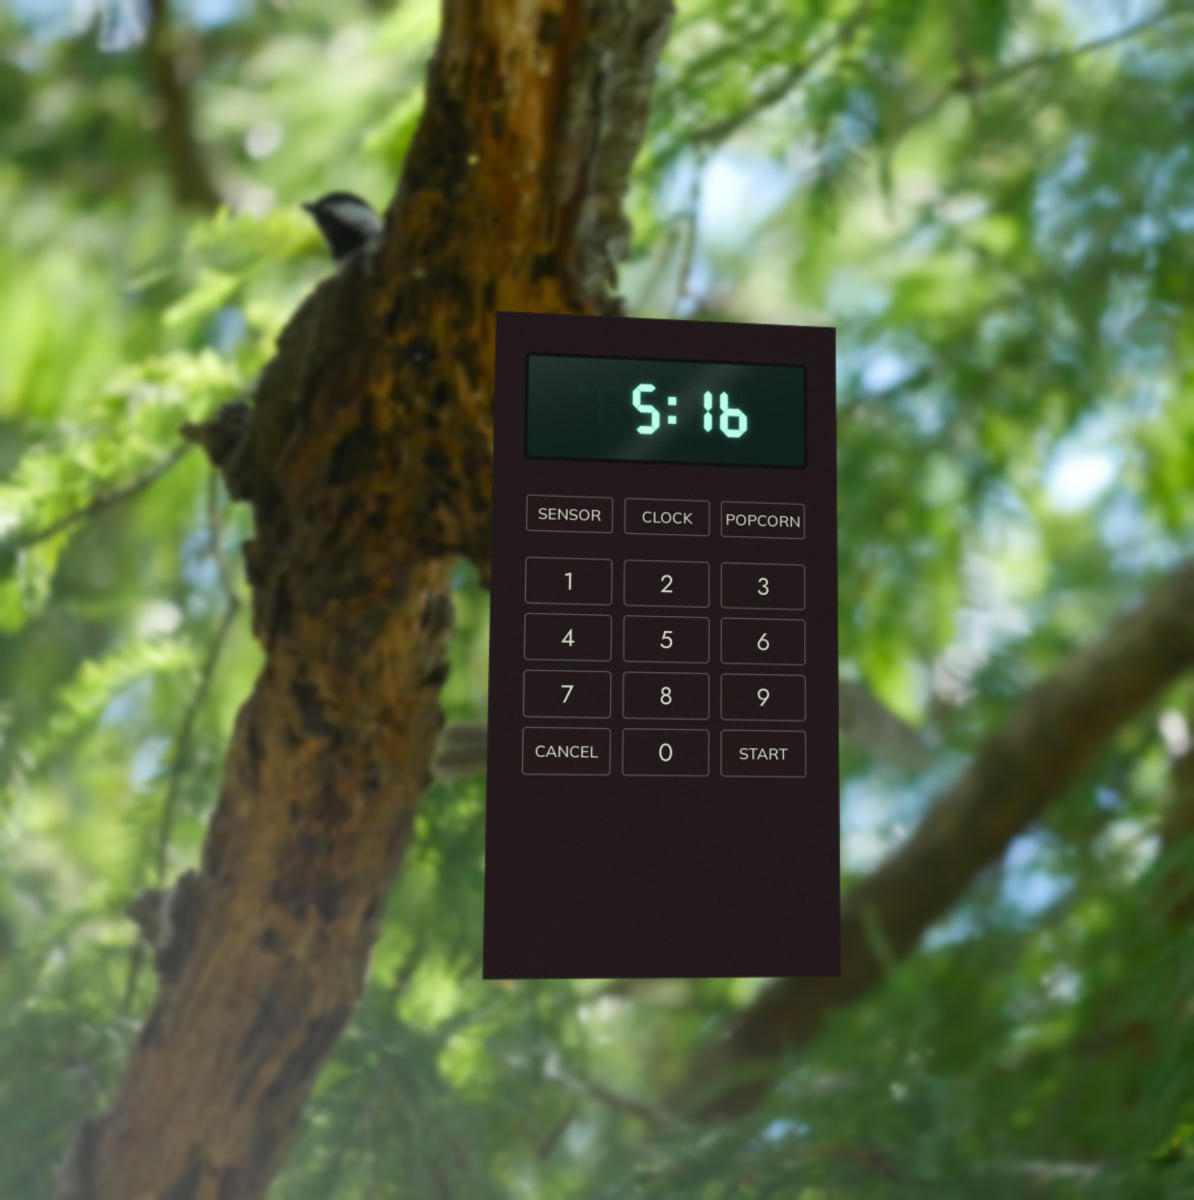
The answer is h=5 m=16
